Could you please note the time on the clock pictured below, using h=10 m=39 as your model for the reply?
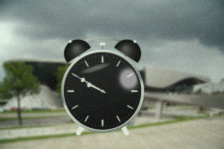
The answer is h=9 m=50
